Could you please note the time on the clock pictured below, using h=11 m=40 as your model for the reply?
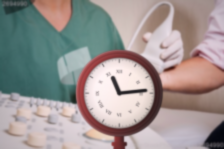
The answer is h=11 m=14
